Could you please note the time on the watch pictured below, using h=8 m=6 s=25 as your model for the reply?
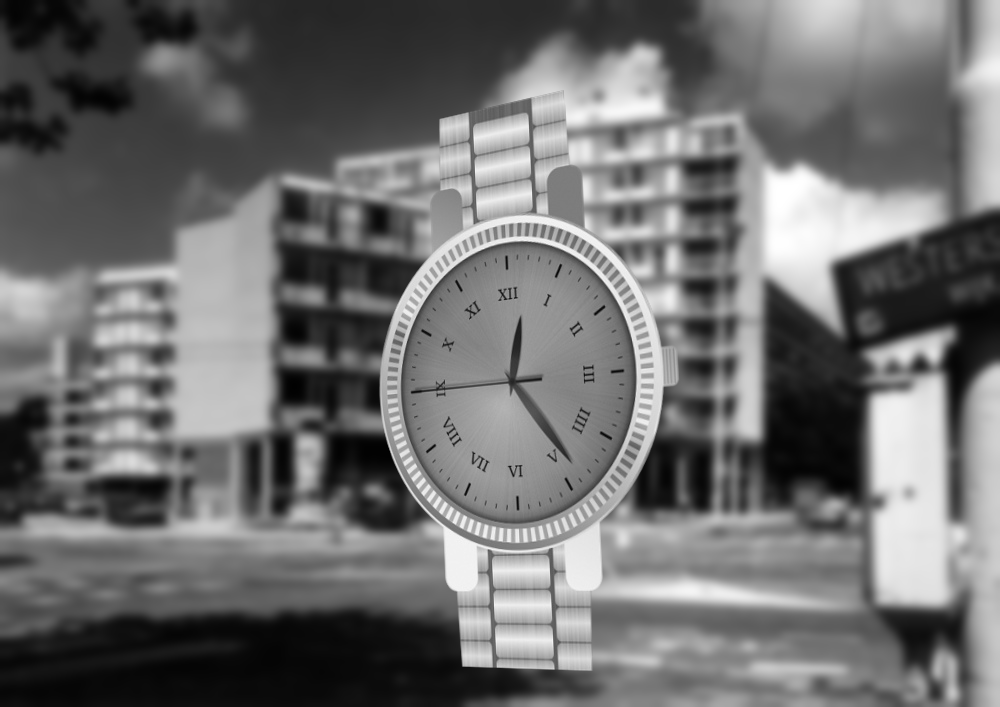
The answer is h=12 m=23 s=45
